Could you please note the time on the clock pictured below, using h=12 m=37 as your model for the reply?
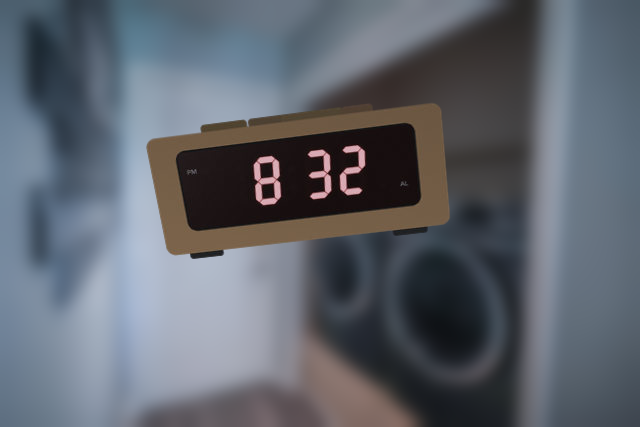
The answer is h=8 m=32
